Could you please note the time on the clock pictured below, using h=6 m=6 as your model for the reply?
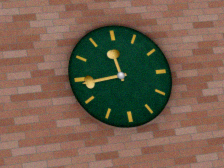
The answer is h=11 m=44
